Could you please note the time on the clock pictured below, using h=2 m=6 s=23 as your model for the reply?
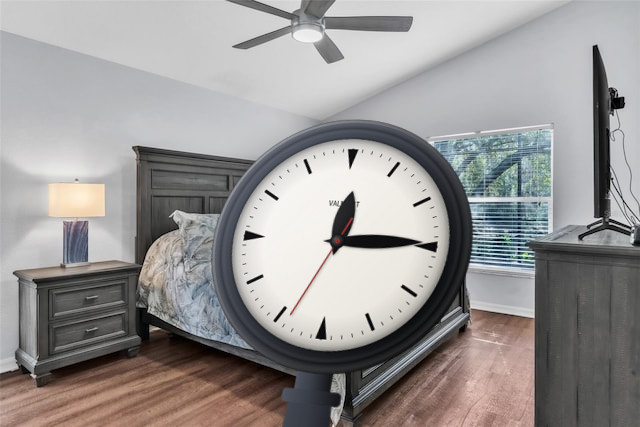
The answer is h=12 m=14 s=34
